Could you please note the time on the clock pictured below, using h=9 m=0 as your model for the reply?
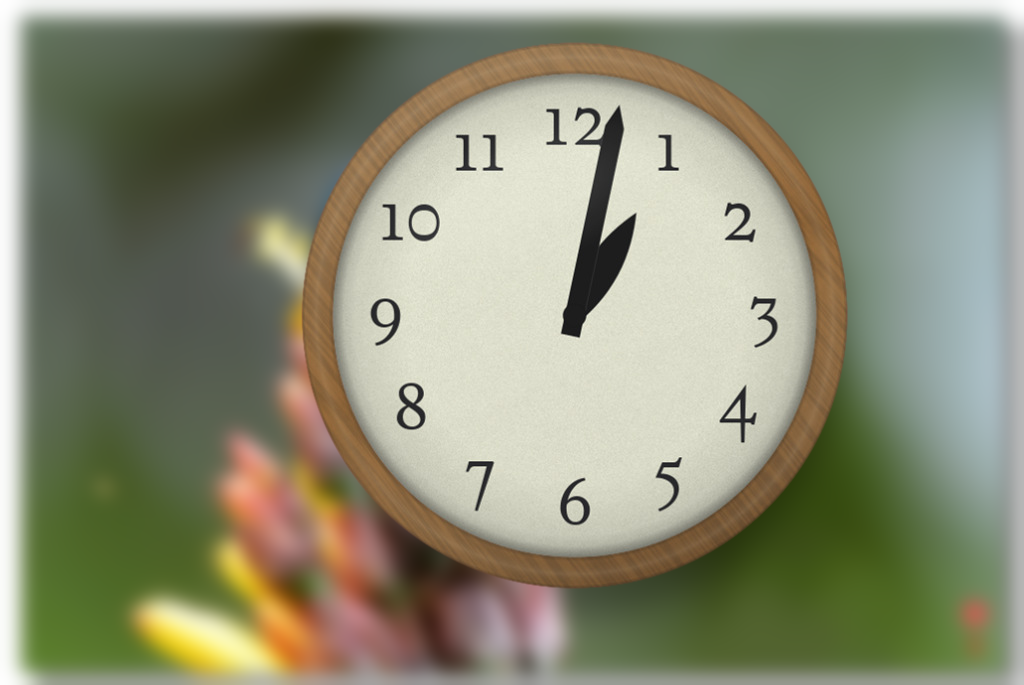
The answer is h=1 m=2
